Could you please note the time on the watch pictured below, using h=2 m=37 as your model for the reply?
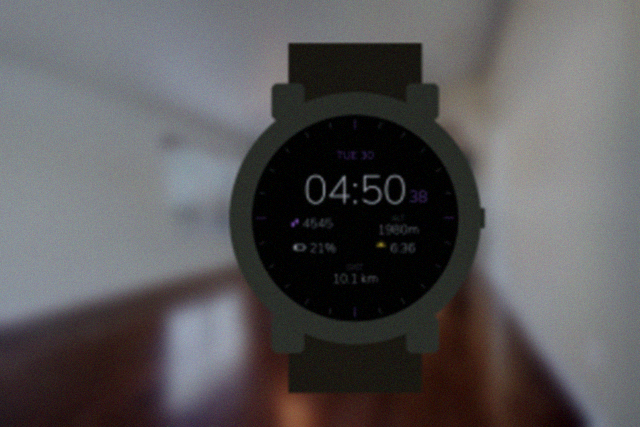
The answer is h=4 m=50
